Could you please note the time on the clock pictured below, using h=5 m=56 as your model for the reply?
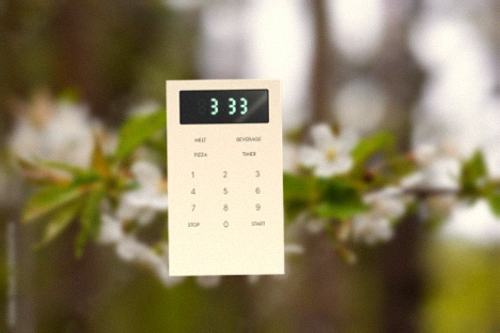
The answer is h=3 m=33
